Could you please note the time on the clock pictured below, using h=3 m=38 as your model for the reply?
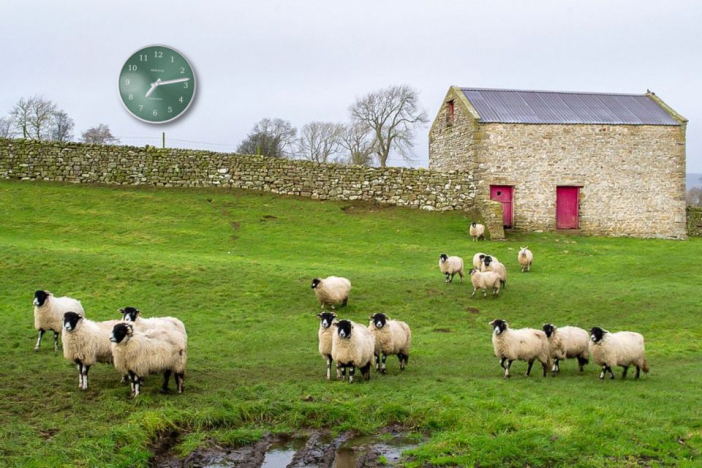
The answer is h=7 m=13
